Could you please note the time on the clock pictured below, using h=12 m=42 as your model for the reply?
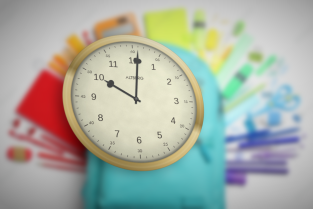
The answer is h=10 m=1
